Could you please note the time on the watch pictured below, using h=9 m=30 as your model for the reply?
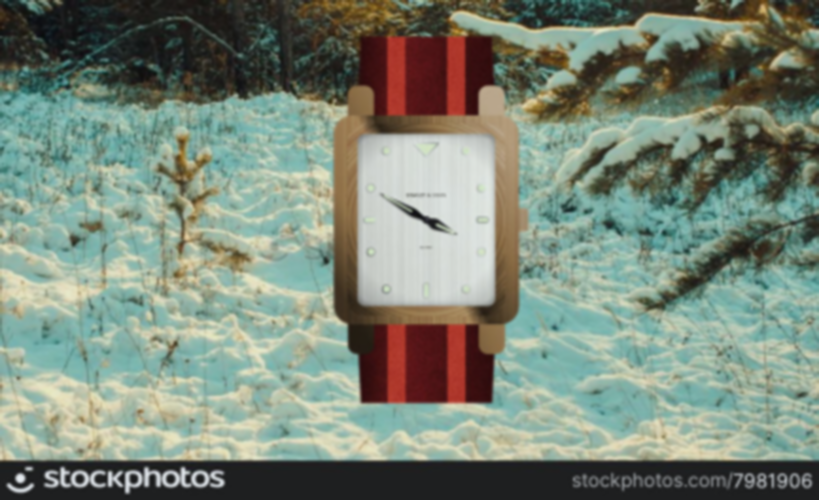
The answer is h=3 m=50
